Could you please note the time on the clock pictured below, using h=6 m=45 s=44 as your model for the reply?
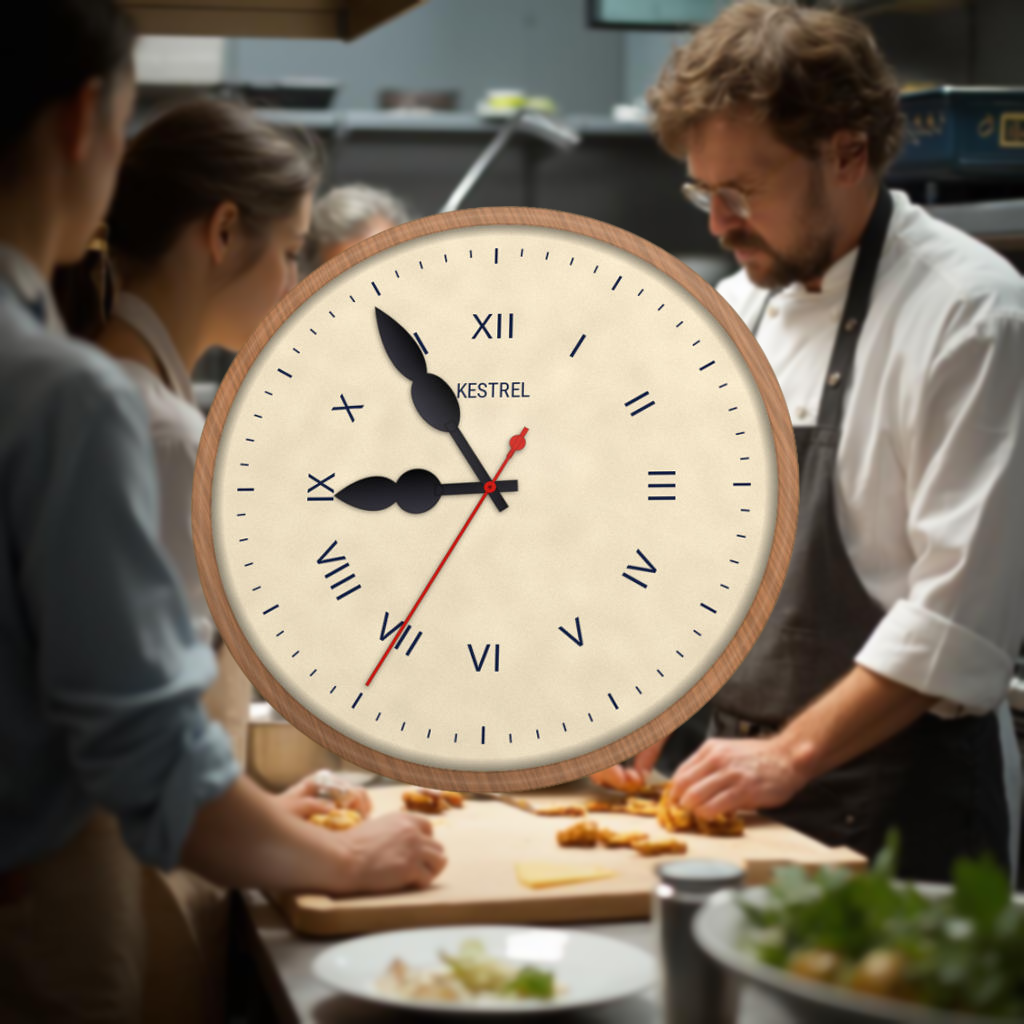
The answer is h=8 m=54 s=35
